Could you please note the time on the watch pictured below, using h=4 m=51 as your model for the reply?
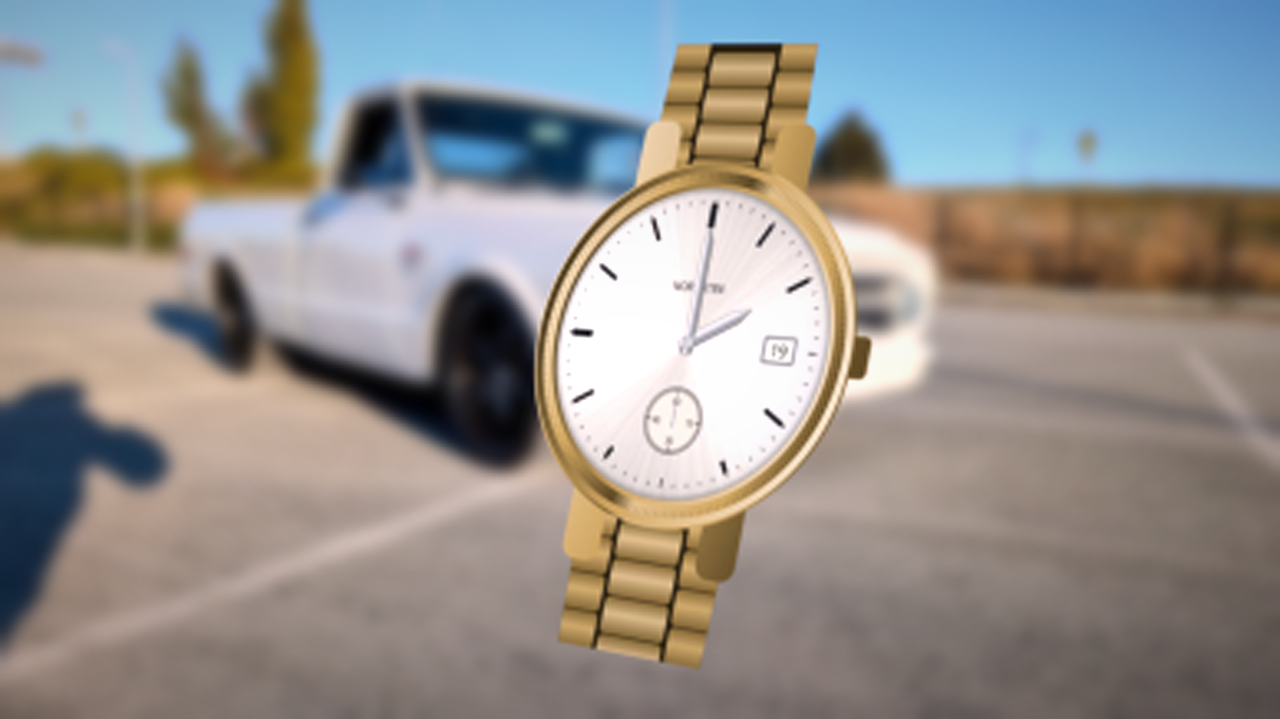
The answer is h=2 m=0
